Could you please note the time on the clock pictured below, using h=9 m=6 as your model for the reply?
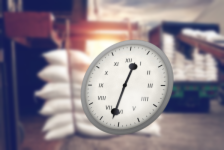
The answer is h=12 m=32
